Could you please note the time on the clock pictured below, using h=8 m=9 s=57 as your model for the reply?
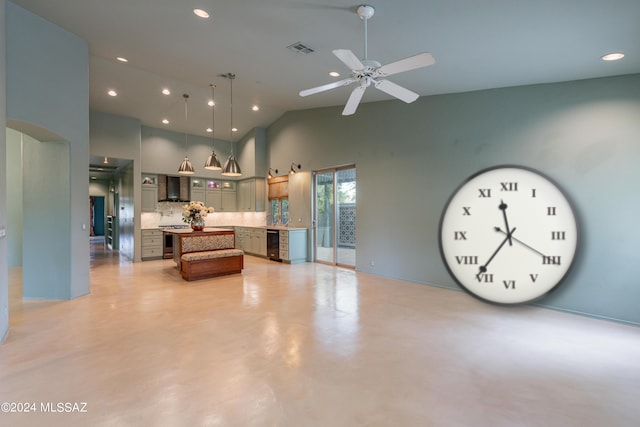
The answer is h=11 m=36 s=20
